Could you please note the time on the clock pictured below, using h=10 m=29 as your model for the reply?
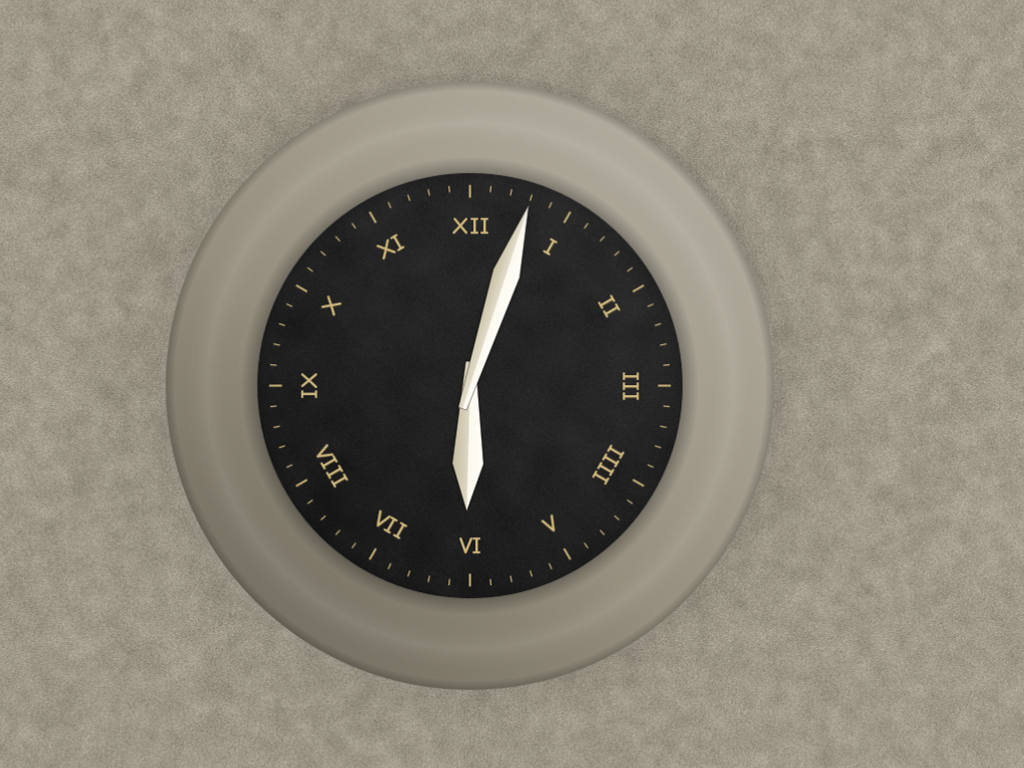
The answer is h=6 m=3
